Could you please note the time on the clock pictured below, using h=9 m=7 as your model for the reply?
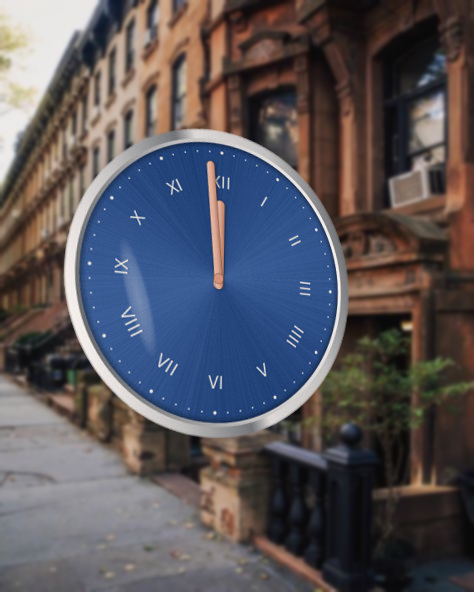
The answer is h=11 m=59
